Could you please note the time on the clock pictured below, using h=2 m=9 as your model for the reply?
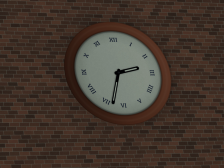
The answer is h=2 m=33
